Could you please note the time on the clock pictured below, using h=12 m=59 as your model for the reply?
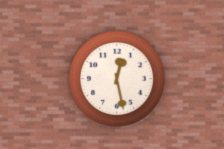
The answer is h=12 m=28
